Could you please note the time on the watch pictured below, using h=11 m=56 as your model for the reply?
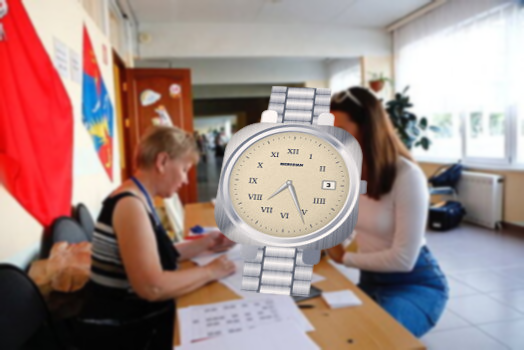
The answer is h=7 m=26
